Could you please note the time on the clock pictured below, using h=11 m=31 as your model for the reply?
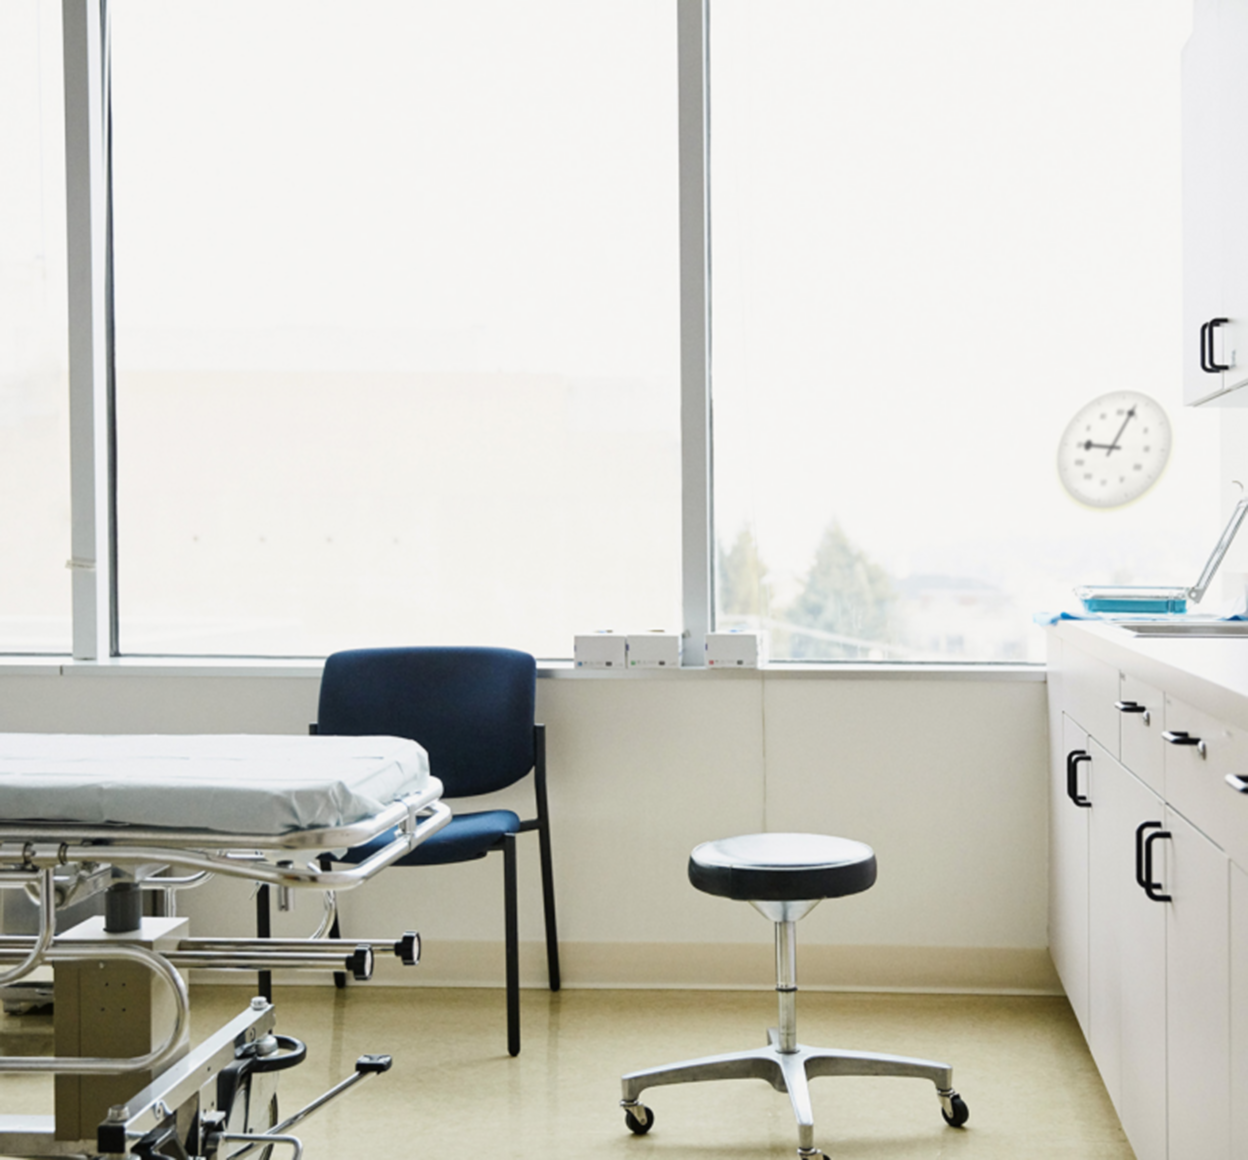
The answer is h=9 m=3
